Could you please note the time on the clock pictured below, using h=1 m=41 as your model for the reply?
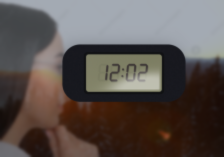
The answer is h=12 m=2
